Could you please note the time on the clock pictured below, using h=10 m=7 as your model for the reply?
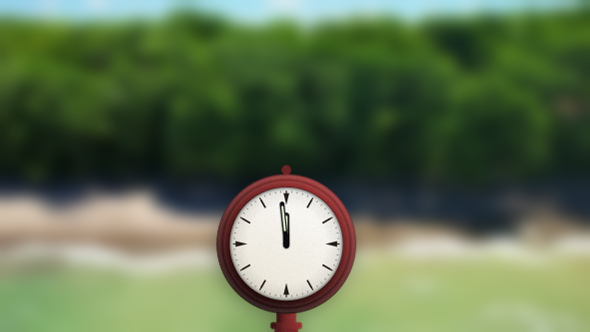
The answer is h=11 m=59
